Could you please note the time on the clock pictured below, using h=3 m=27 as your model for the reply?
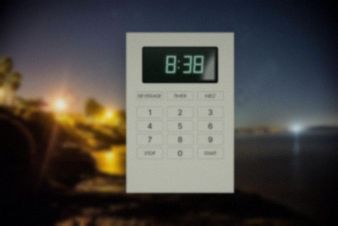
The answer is h=8 m=38
